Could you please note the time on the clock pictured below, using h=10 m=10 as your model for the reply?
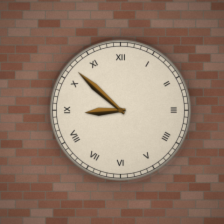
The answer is h=8 m=52
